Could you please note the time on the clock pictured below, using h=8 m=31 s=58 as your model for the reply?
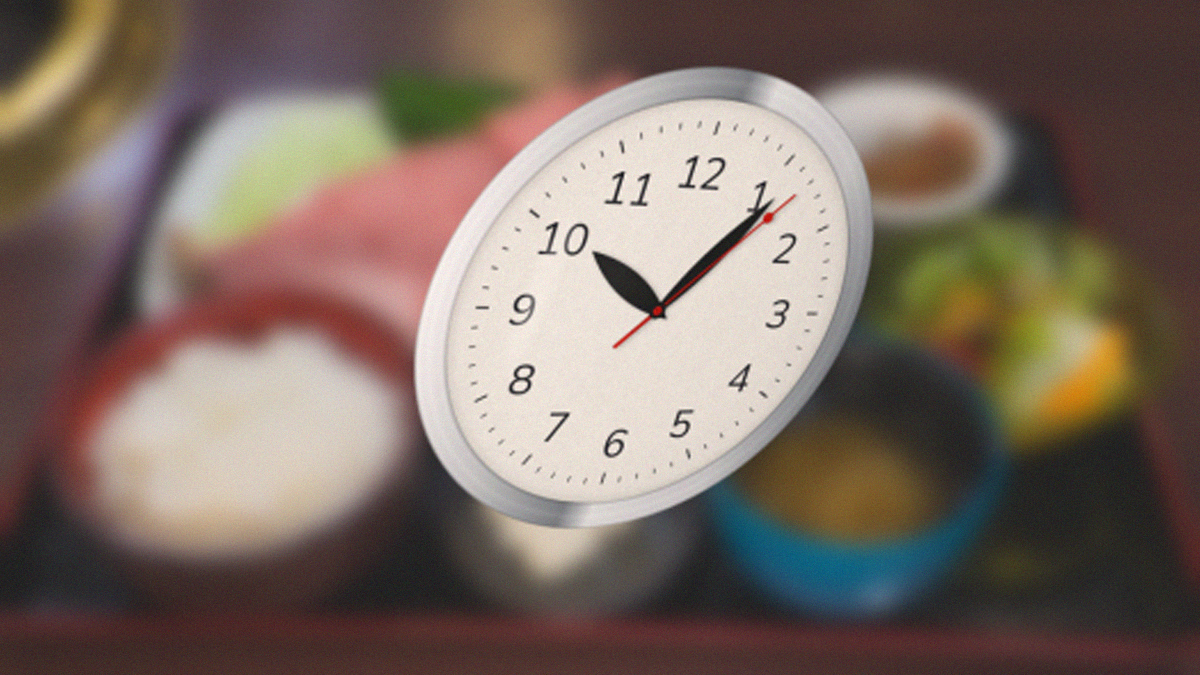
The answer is h=10 m=6 s=7
